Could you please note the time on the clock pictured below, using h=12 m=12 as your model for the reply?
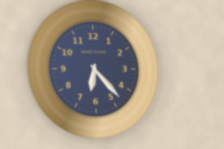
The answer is h=6 m=23
